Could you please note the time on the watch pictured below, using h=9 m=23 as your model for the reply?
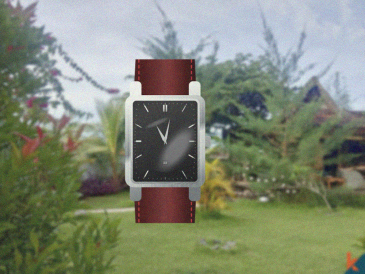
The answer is h=11 m=2
